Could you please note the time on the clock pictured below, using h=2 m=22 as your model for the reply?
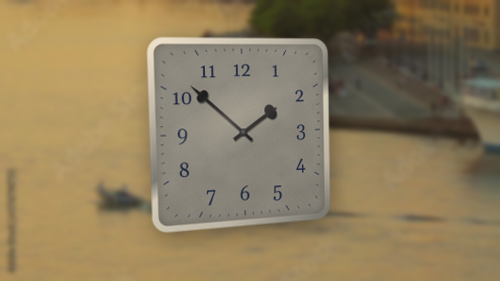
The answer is h=1 m=52
